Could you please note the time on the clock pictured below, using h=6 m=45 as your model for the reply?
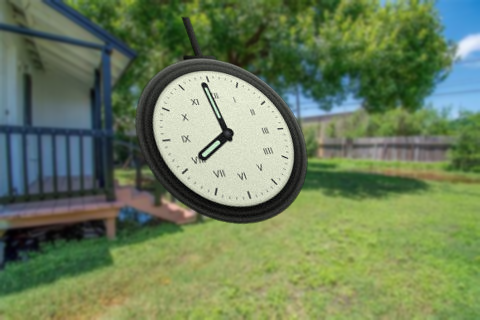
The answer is h=7 m=59
